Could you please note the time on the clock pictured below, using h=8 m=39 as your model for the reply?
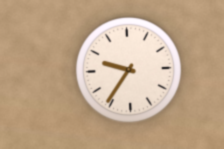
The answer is h=9 m=36
